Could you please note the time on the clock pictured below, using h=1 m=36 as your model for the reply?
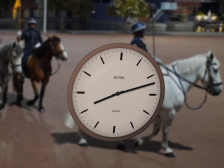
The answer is h=8 m=12
